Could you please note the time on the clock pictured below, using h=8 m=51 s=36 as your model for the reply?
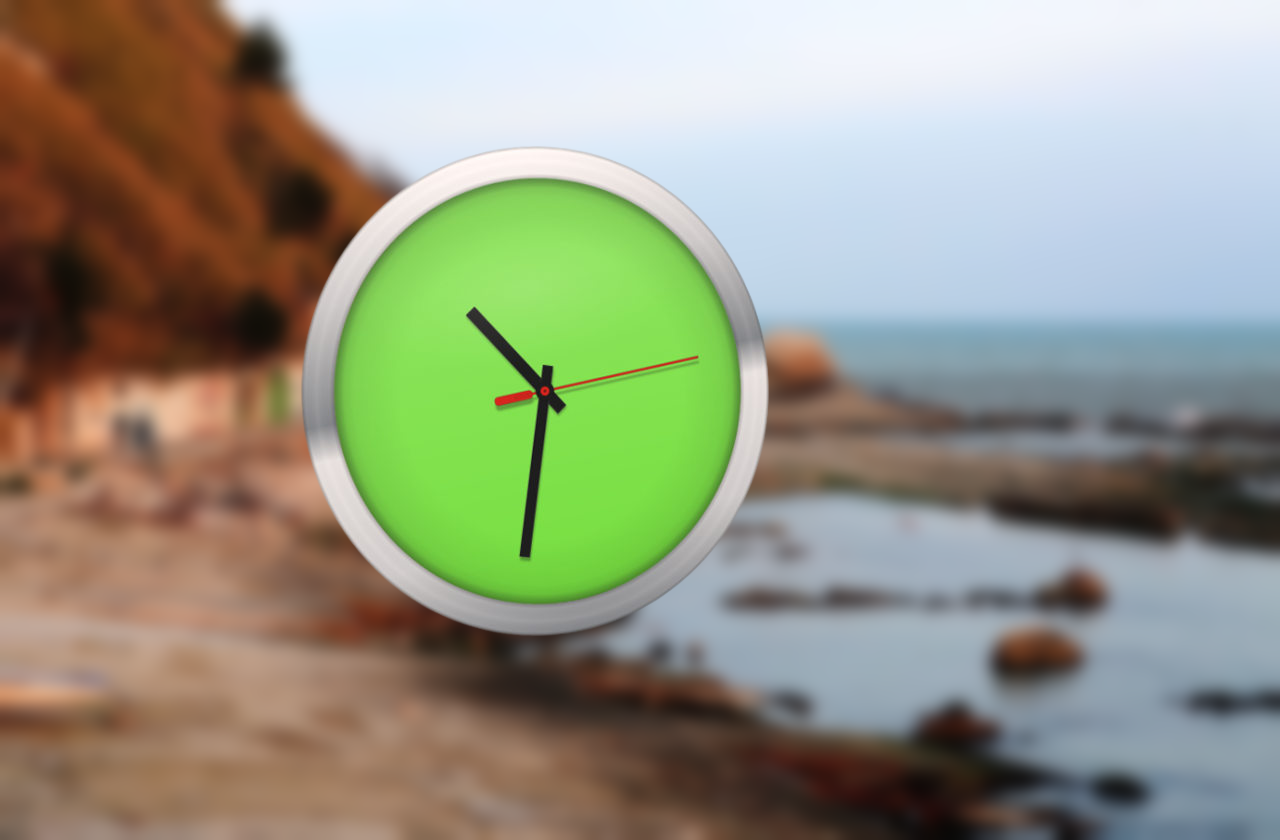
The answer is h=10 m=31 s=13
